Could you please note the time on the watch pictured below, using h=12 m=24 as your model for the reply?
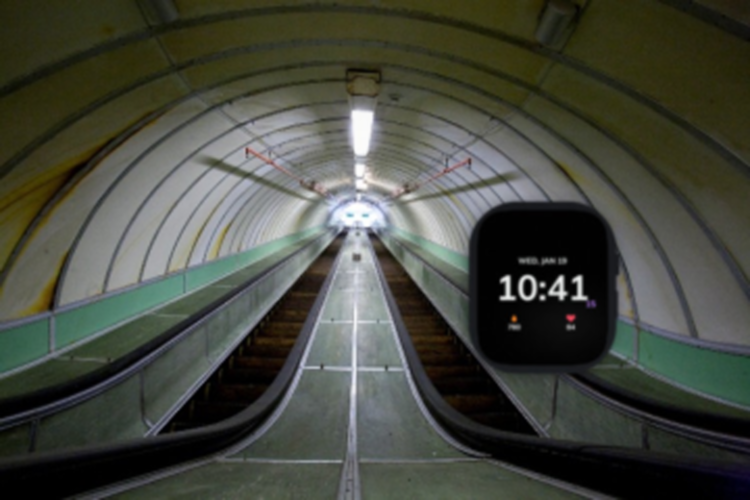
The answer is h=10 m=41
